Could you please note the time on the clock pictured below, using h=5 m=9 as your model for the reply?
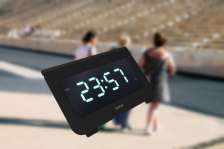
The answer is h=23 m=57
